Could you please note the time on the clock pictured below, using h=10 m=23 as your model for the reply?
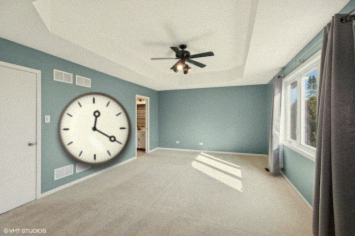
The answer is h=12 m=20
